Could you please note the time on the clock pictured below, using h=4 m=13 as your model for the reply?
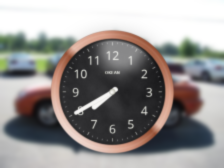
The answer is h=7 m=40
